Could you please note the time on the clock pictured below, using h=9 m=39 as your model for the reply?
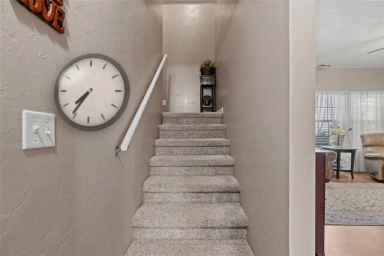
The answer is h=7 m=36
